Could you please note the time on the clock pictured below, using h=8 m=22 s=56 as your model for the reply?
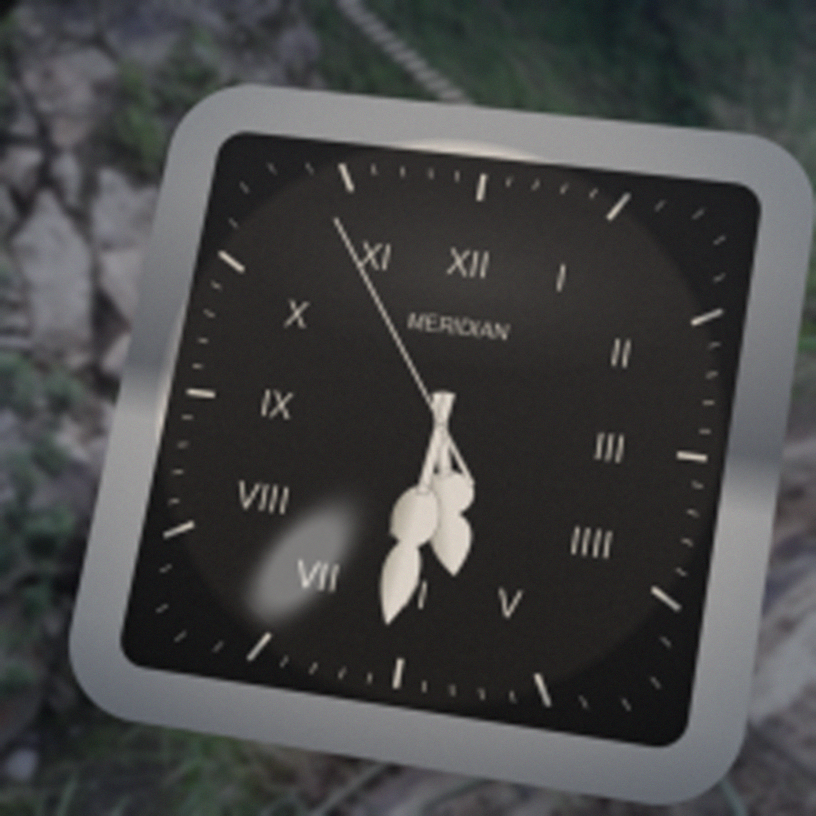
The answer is h=5 m=30 s=54
